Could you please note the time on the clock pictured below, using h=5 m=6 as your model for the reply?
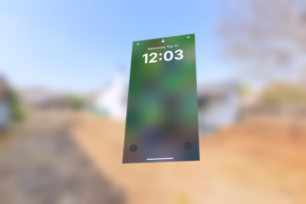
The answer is h=12 m=3
